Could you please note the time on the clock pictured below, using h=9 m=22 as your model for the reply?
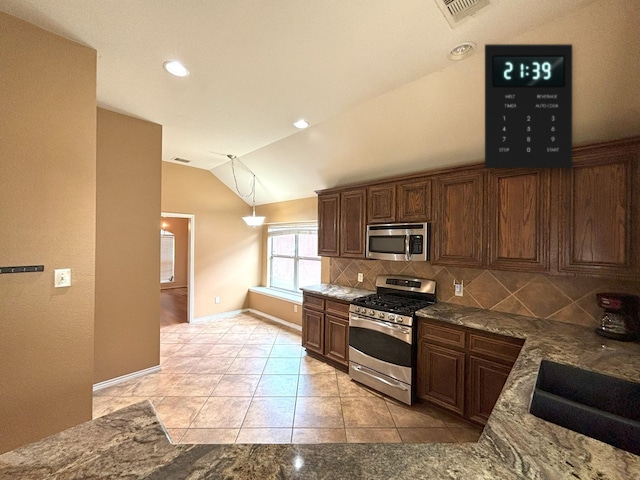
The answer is h=21 m=39
